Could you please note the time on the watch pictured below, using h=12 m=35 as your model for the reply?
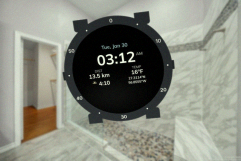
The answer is h=3 m=12
